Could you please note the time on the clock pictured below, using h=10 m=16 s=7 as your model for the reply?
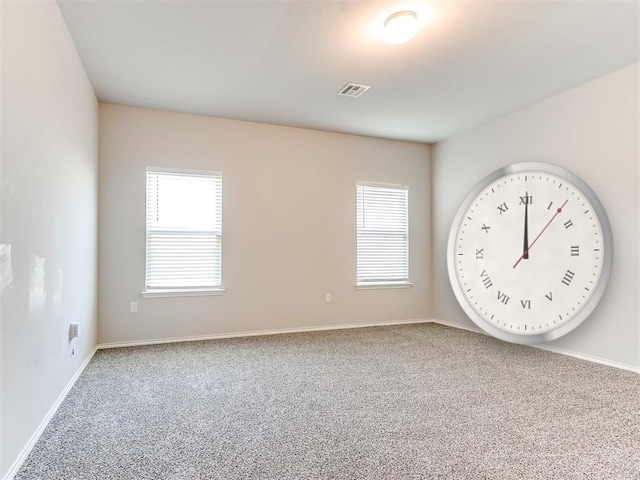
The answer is h=12 m=0 s=7
